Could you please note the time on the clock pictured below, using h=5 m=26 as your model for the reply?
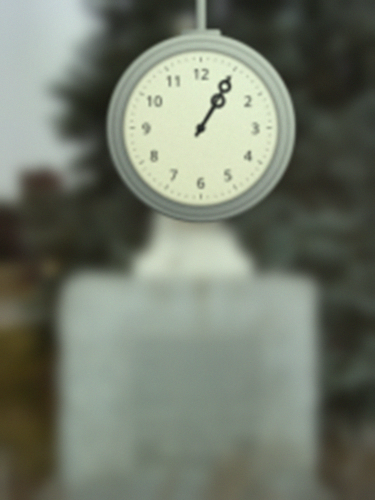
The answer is h=1 m=5
